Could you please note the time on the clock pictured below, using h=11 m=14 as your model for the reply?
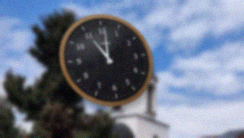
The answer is h=11 m=1
